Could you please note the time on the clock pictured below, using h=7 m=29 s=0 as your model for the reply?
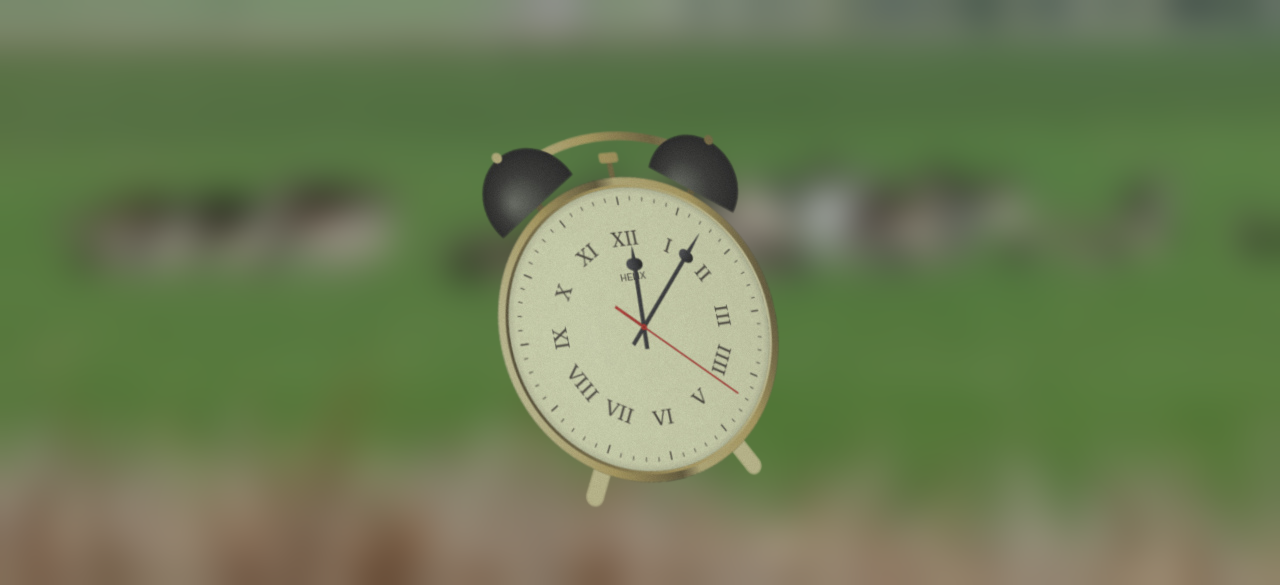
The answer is h=12 m=7 s=22
